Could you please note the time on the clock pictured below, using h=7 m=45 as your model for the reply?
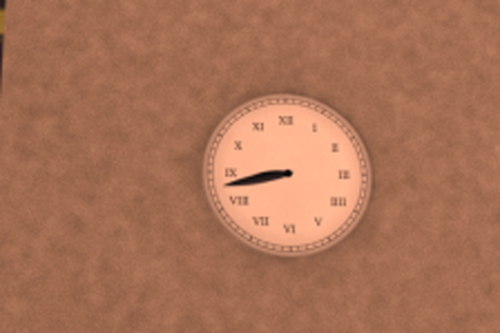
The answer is h=8 m=43
